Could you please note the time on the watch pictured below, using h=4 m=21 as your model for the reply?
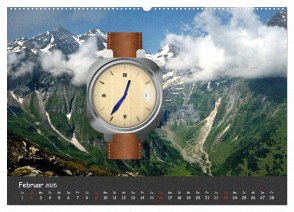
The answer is h=12 m=36
